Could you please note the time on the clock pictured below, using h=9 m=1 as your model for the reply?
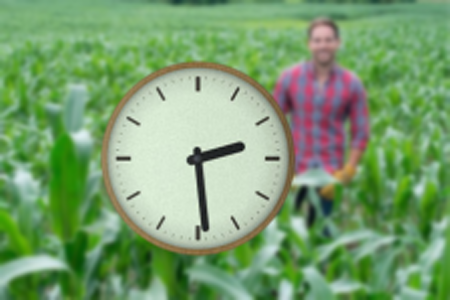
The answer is h=2 m=29
